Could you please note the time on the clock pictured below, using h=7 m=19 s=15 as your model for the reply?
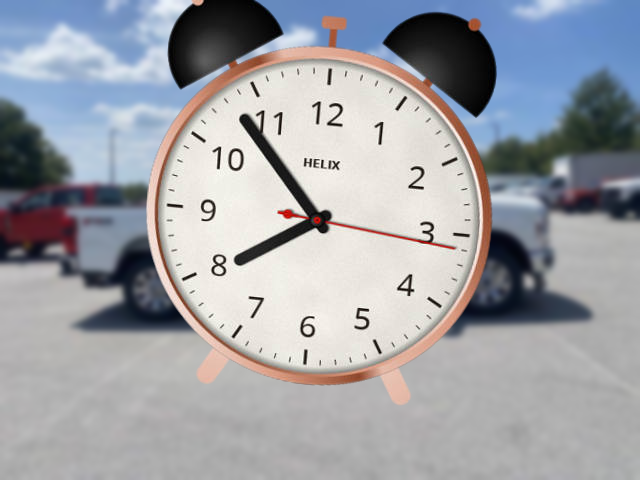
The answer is h=7 m=53 s=16
